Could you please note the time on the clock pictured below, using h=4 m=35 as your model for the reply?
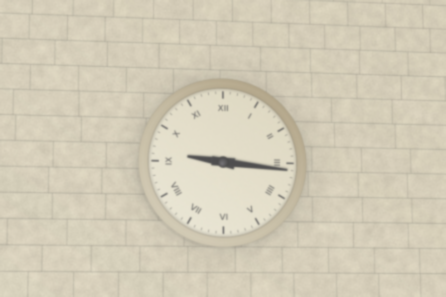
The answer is h=9 m=16
